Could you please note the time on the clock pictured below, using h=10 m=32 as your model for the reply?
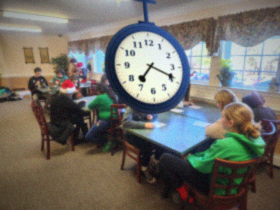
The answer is h=7 m=19
